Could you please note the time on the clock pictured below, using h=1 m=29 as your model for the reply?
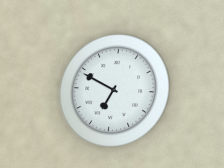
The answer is h=6 m=49
